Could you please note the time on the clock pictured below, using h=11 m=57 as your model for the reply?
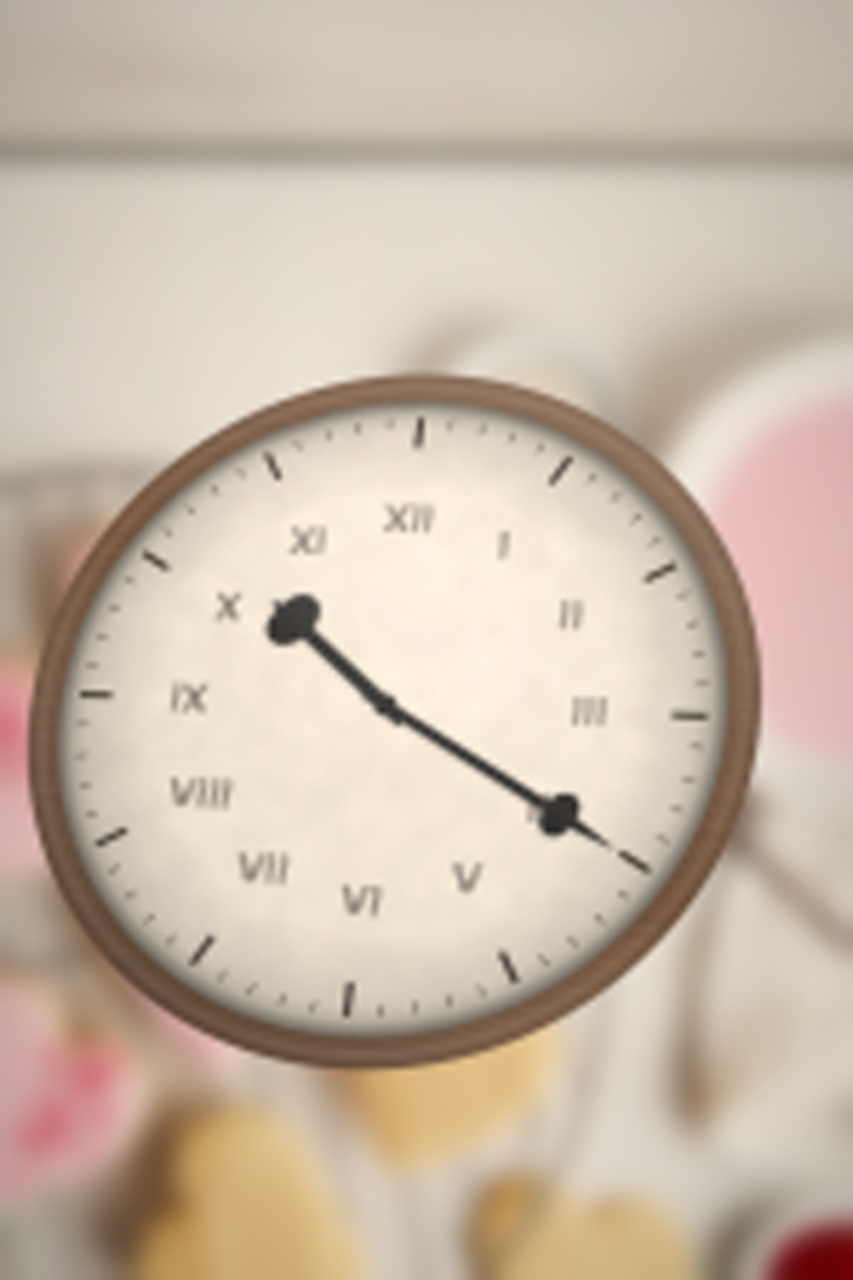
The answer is h=10 m=20
